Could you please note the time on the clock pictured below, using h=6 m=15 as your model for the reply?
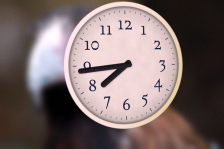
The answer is h=7 m=44
